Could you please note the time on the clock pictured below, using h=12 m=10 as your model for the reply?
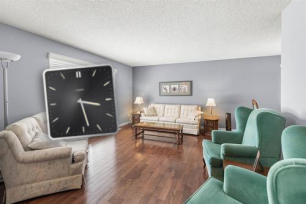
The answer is h=3 m=28
